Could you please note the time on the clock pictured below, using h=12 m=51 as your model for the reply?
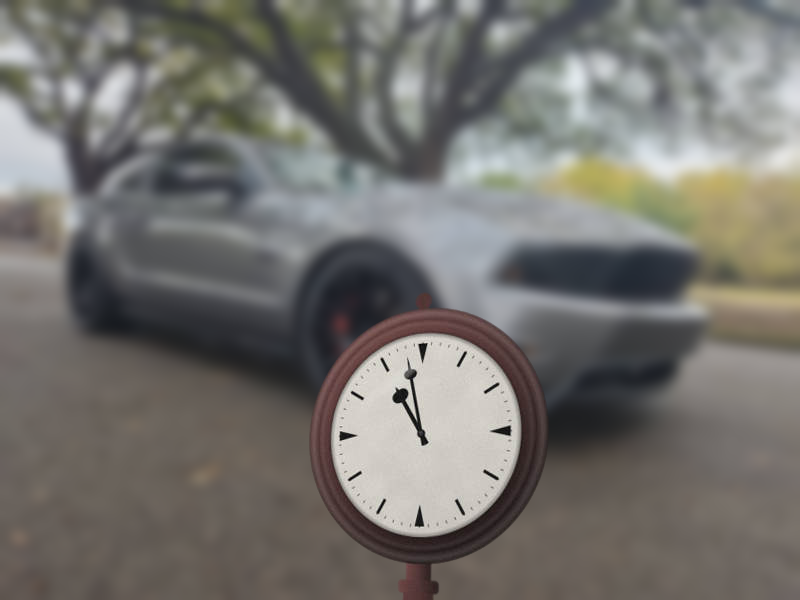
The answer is h=10 m=58
